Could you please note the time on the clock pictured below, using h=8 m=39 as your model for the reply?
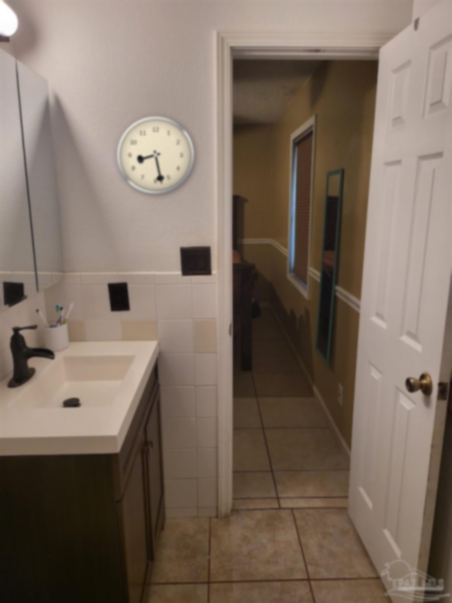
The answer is h=8 m=28
